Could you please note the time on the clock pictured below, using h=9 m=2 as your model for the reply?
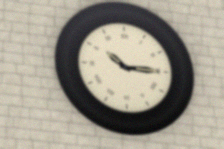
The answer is h=10 m=15
